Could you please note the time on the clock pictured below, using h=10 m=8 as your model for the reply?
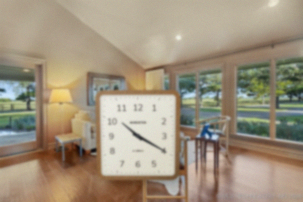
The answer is h=10 m=20
